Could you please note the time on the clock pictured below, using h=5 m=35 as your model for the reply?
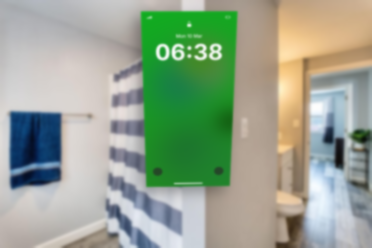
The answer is h=6 m=38
